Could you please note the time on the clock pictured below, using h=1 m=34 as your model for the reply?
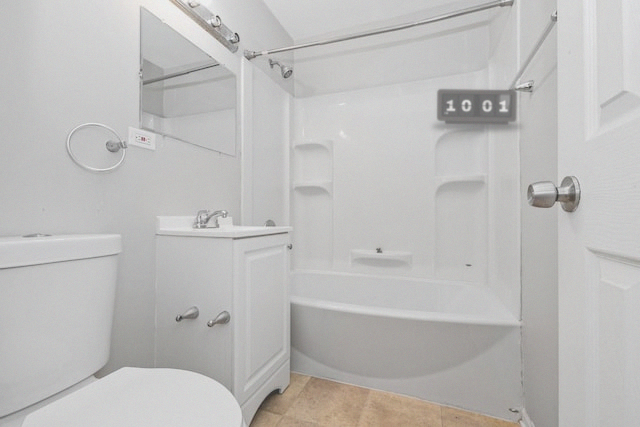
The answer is h=10 m=1
